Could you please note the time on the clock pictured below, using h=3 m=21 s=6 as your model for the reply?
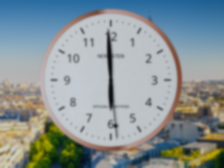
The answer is h=5 m=59 s=29
